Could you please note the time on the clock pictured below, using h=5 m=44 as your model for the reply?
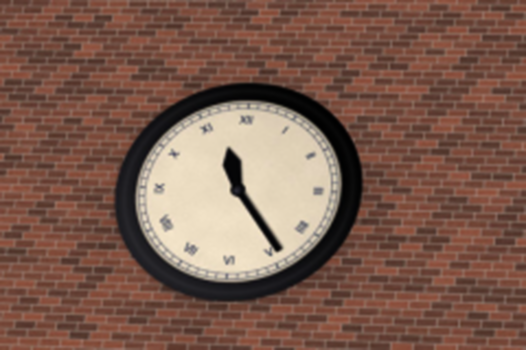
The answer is h=11 m=24
